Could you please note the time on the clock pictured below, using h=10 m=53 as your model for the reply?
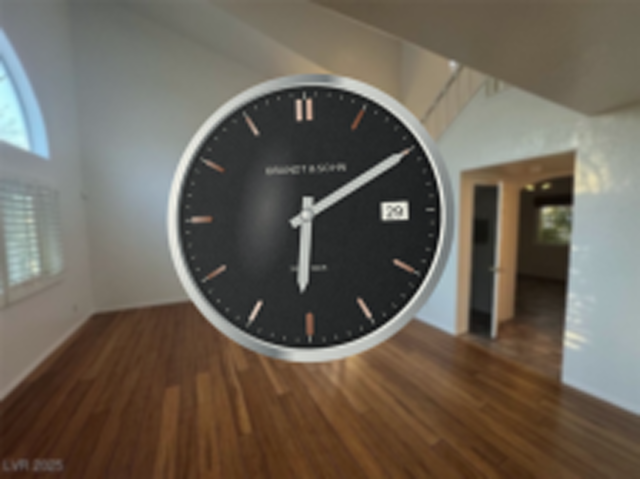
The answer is h=6 m=10
